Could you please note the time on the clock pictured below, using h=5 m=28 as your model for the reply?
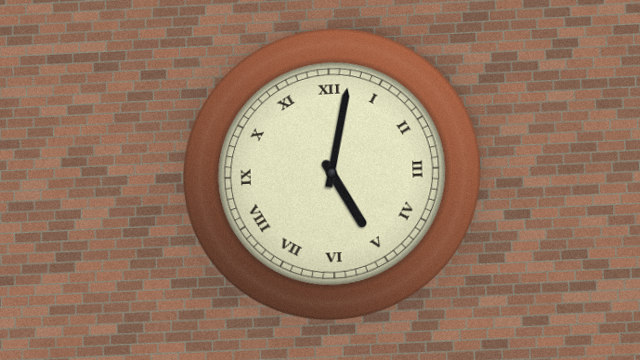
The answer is h=5 m=2
